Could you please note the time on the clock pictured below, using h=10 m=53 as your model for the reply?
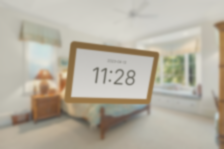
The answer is h=11 m=28
